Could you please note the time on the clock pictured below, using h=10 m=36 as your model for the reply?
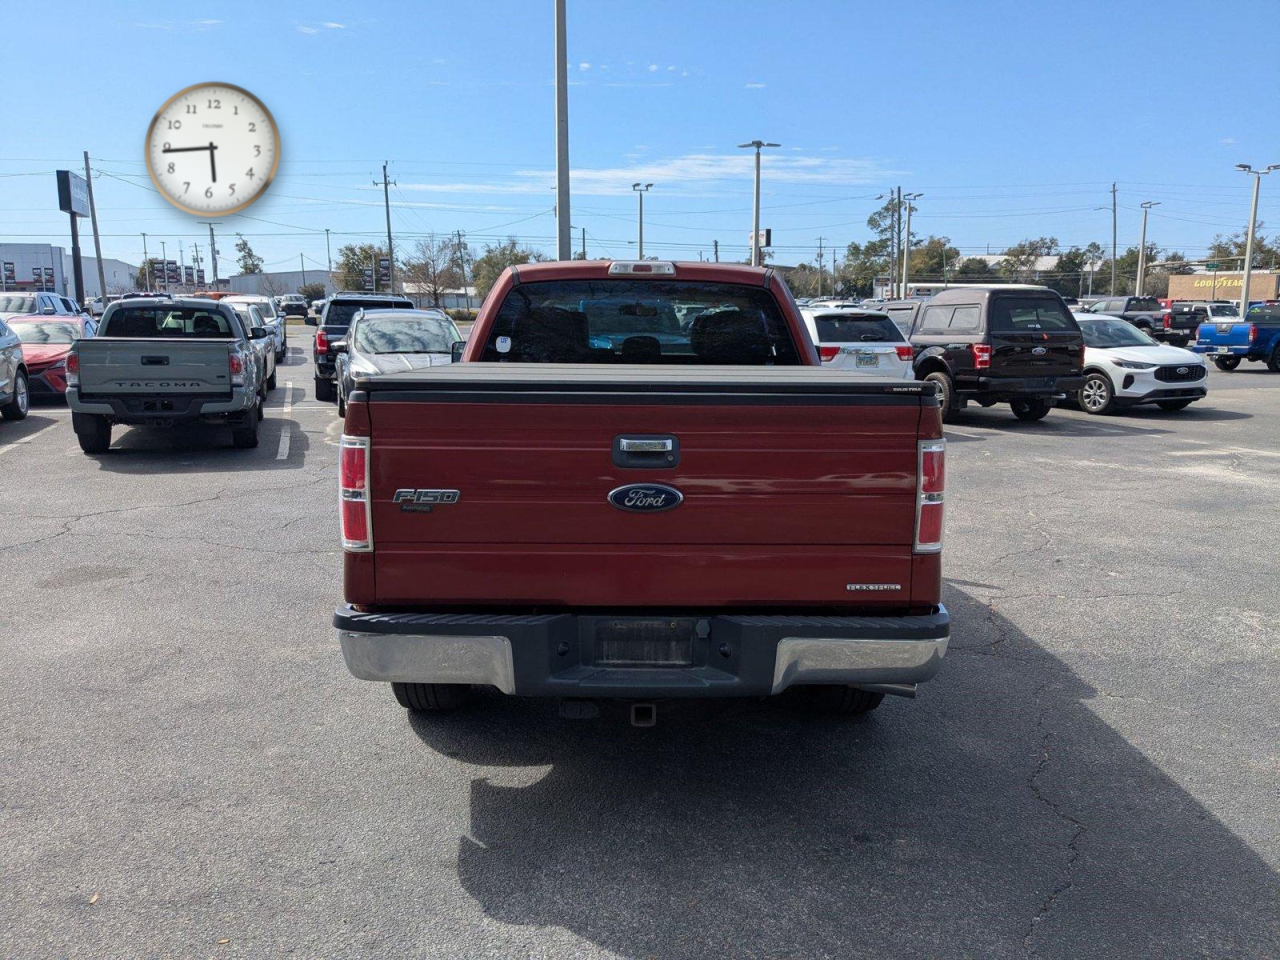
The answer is h=5 m=44
